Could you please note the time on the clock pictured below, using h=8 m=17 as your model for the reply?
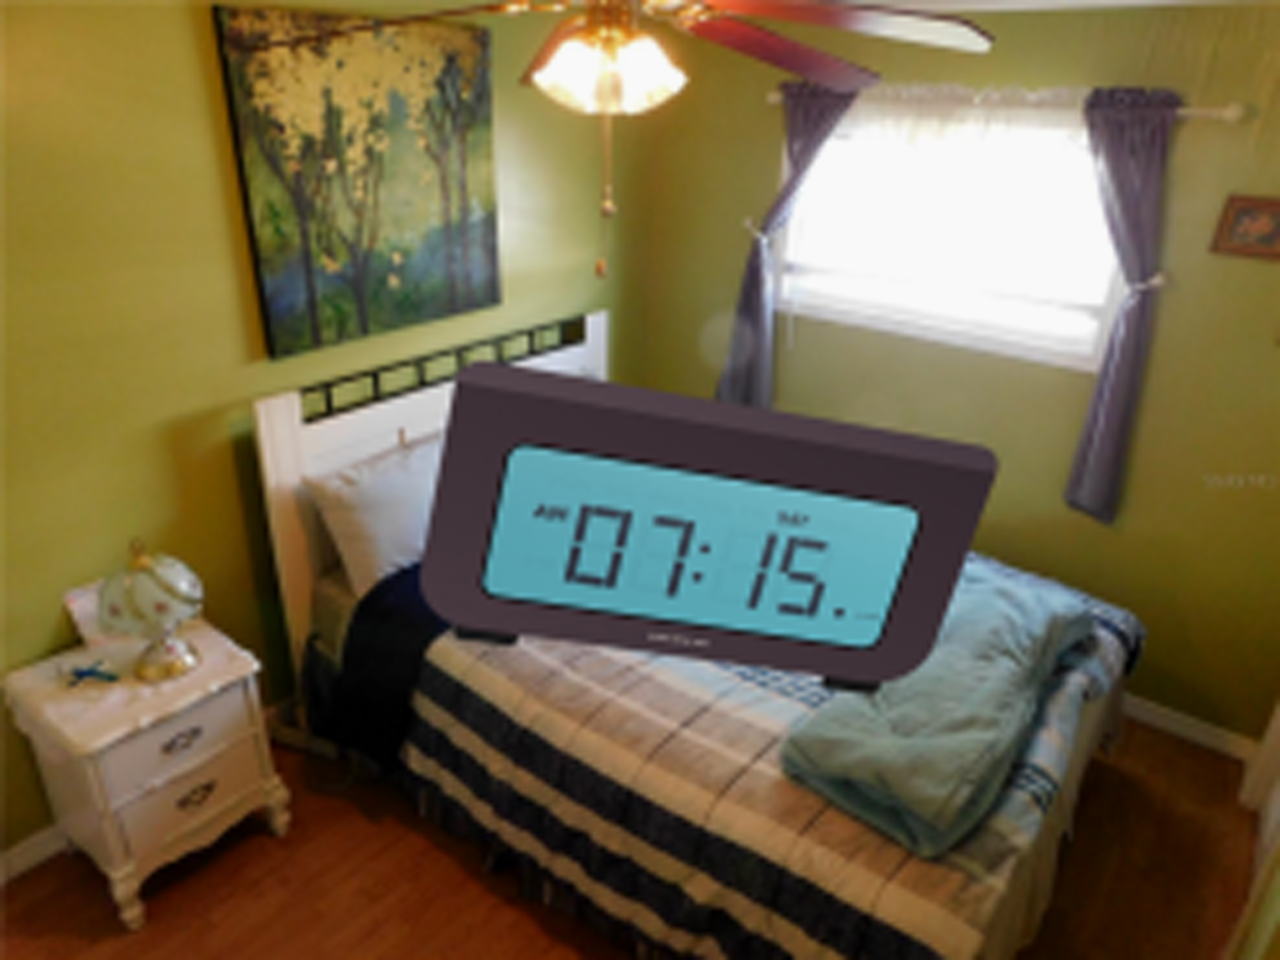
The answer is h=7 m=15
